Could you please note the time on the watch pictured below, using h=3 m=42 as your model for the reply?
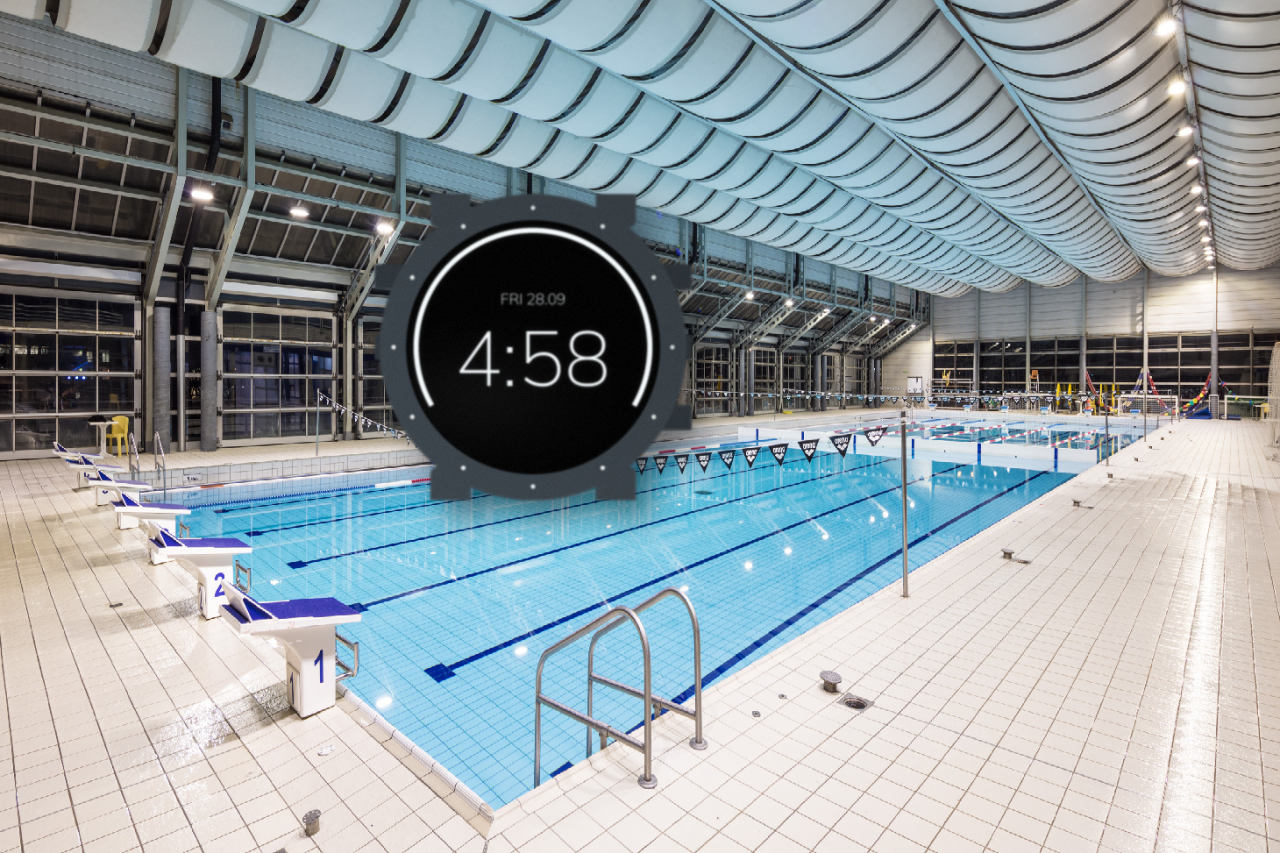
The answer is h=4 m=58
